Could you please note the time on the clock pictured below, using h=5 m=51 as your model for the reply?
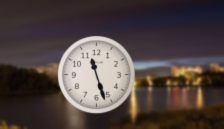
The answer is h=11 m=27
